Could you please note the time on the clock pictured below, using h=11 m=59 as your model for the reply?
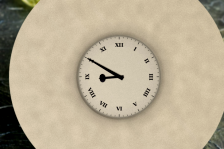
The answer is h=8 m=50
